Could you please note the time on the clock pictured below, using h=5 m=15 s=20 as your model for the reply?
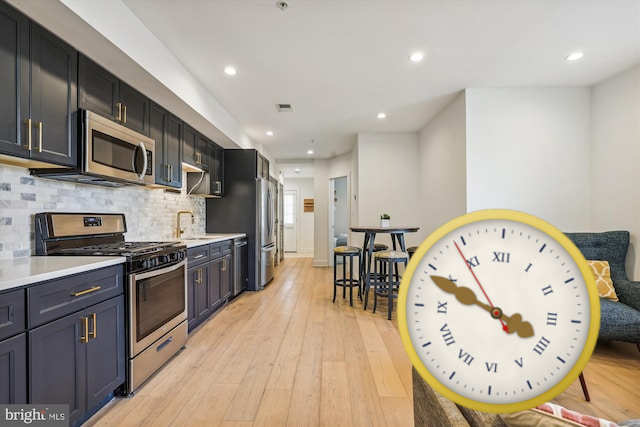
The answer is h=3 m=48 s=54
